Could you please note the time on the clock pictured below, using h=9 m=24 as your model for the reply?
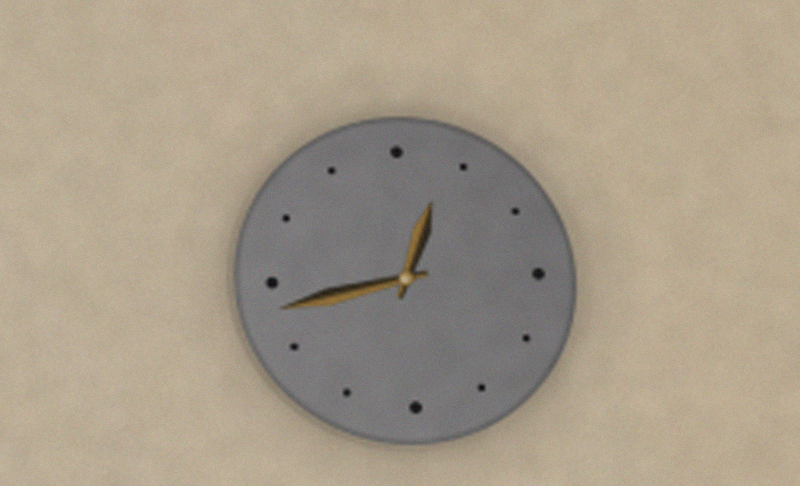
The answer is h=12 m=43
